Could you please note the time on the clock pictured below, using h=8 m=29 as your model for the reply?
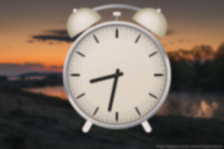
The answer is h=8 m=32
